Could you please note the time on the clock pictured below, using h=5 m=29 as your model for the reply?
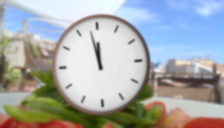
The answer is h=11 m=58
